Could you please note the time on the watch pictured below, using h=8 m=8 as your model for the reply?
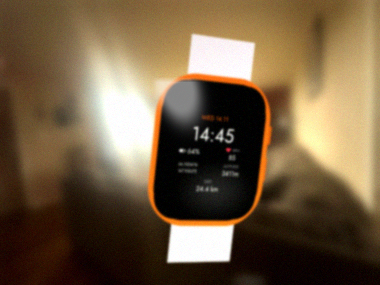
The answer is h=14 m=45
